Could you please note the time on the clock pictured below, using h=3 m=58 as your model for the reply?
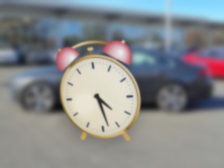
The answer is h=4 m=28
